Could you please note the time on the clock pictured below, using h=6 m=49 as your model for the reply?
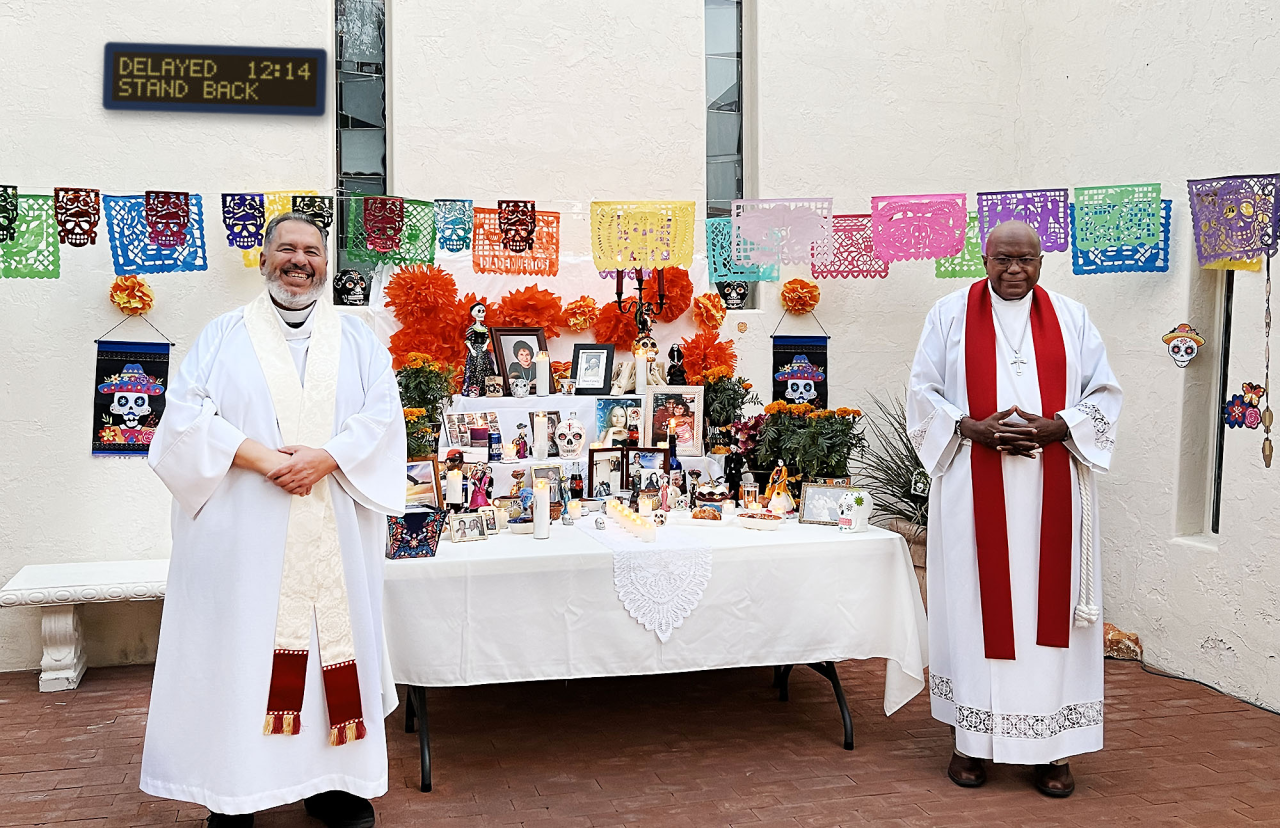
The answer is h=12 m=14
